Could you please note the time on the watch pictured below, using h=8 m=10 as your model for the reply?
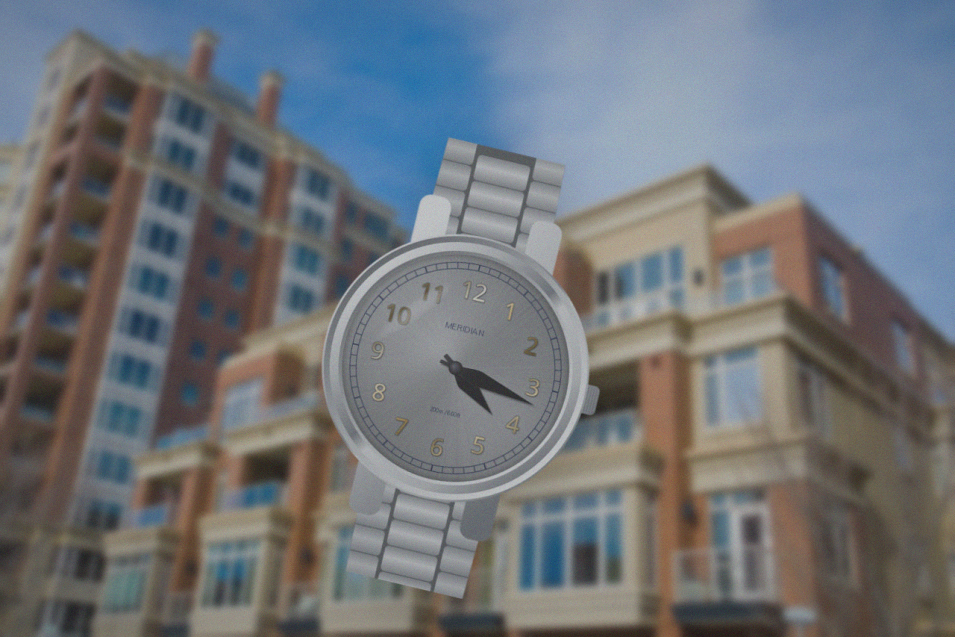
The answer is h=4 m=17
